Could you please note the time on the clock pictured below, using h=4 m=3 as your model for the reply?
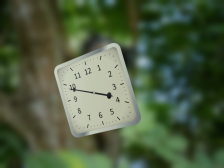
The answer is h=3 m=49
